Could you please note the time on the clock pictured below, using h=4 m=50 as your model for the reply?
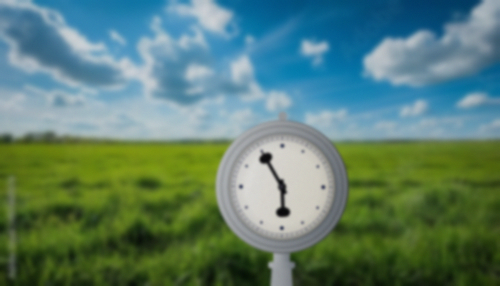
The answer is h=5 m=55
